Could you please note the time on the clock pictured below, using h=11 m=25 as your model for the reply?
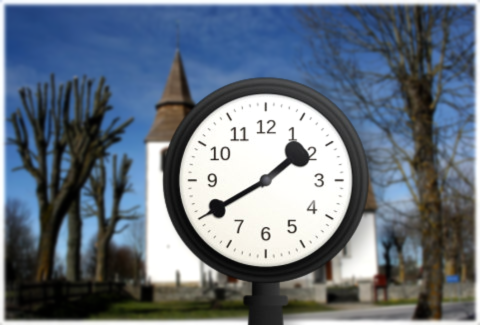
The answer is h=1 m=40
